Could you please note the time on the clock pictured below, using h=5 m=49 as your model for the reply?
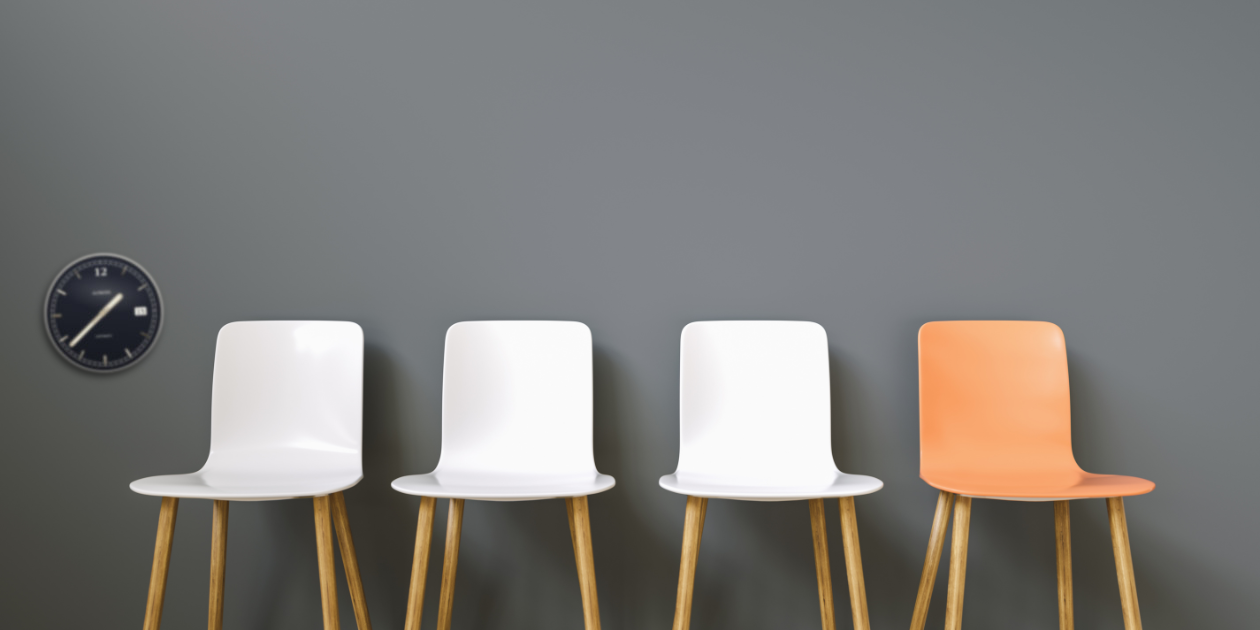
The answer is h=1 m=38
